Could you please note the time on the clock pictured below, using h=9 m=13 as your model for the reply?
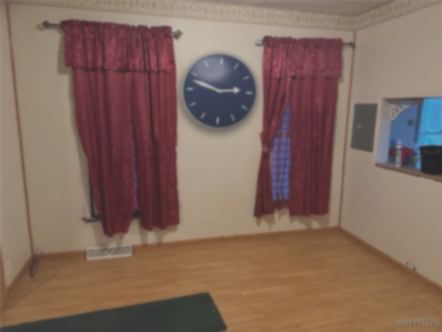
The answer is h=2 m=48
